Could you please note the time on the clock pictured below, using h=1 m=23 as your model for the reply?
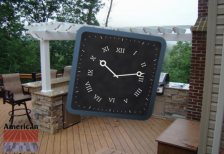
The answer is h=10 m=13
